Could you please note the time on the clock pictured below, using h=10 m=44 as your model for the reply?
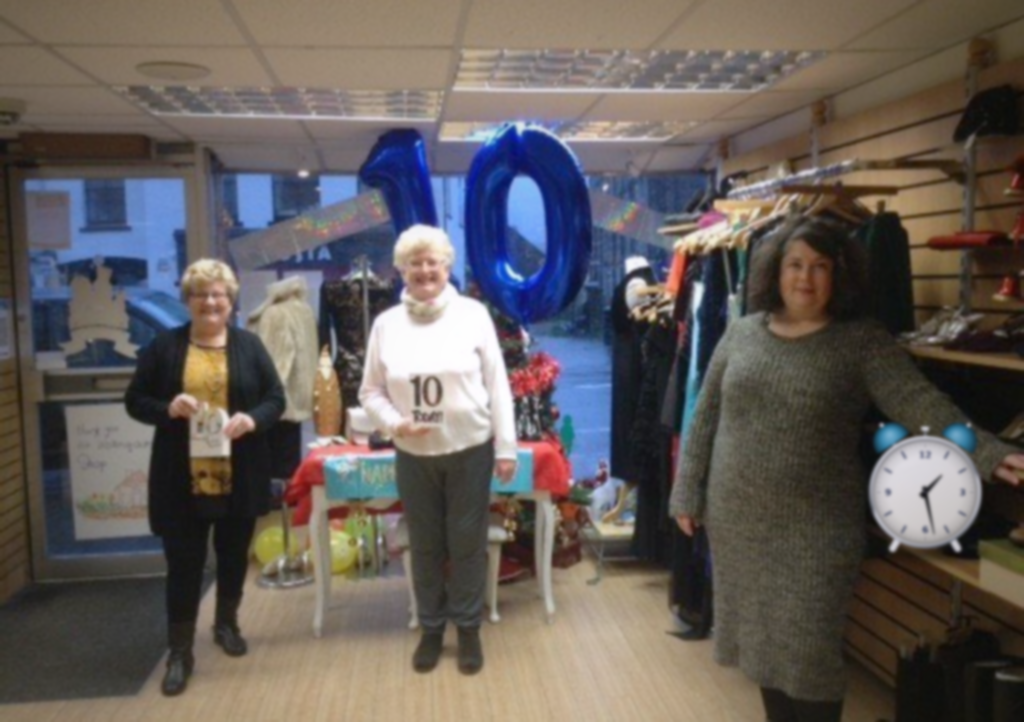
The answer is h=1 m=28
